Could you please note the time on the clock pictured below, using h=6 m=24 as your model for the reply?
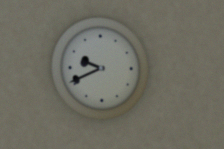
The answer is h=9 m=41
